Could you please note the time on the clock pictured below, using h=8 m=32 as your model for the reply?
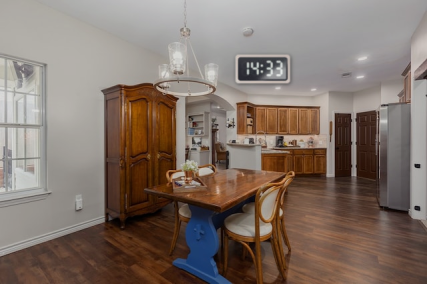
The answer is h=14 m=33
